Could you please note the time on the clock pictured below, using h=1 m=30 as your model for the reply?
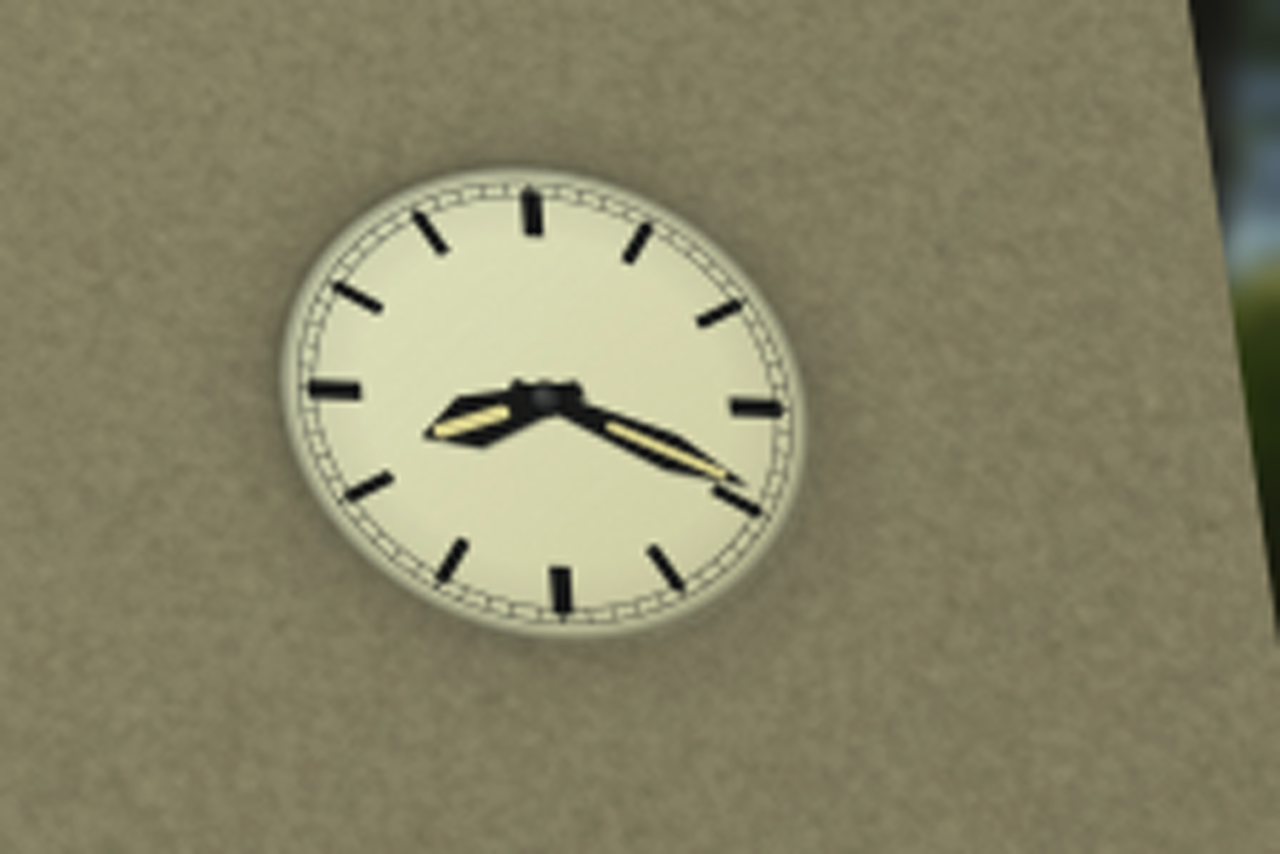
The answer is h=8 m=19
